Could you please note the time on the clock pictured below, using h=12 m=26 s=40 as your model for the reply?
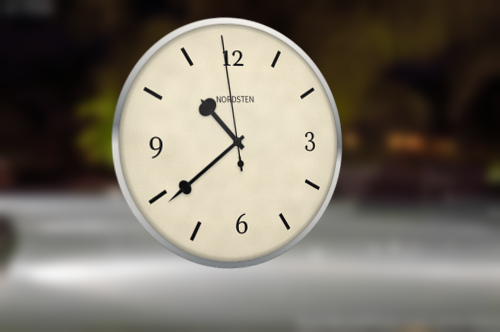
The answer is h=10 m=38 s=59
